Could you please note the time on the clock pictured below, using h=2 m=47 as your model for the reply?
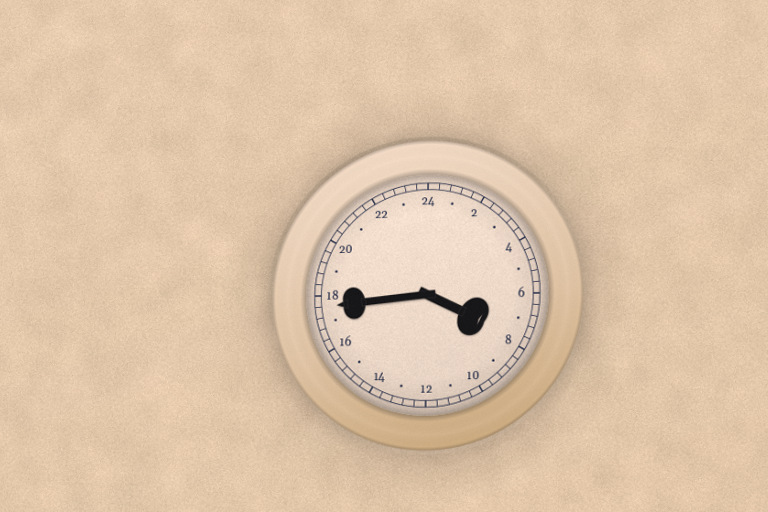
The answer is h=7 m=44
